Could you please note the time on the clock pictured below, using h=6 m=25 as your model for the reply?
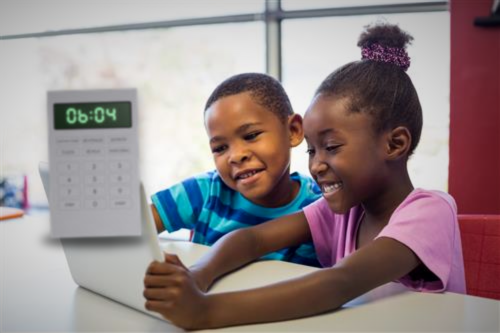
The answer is h=6 m=4
